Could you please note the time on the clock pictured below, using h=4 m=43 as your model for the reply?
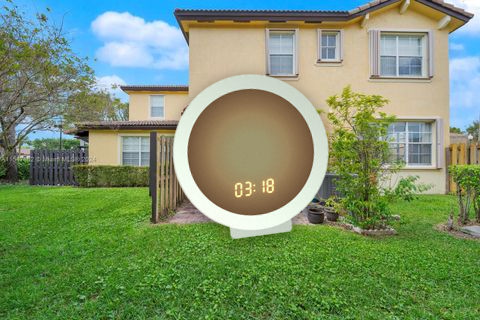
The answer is h=3 m=18
